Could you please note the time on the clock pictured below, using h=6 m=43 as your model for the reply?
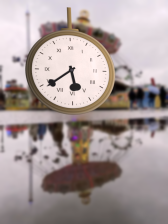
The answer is h=5 m=39
